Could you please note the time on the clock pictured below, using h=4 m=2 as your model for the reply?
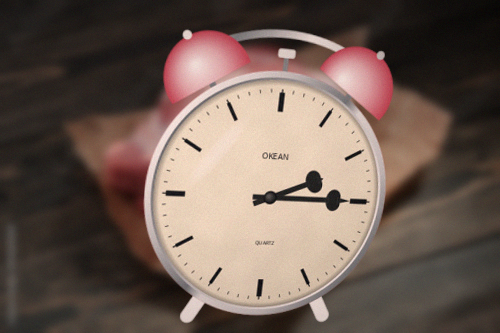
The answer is h=2 m=15
